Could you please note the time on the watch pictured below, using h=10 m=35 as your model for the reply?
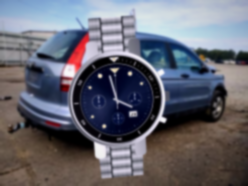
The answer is h=3 m=58
